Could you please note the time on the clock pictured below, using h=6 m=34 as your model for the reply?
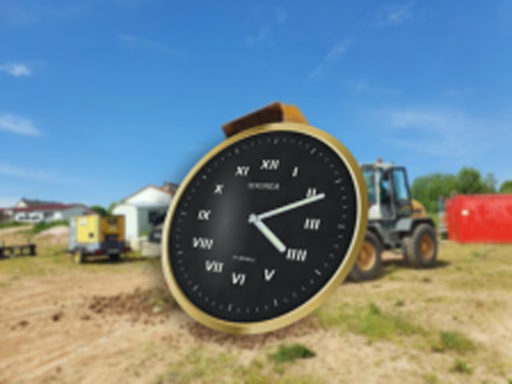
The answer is h=4 m=11
